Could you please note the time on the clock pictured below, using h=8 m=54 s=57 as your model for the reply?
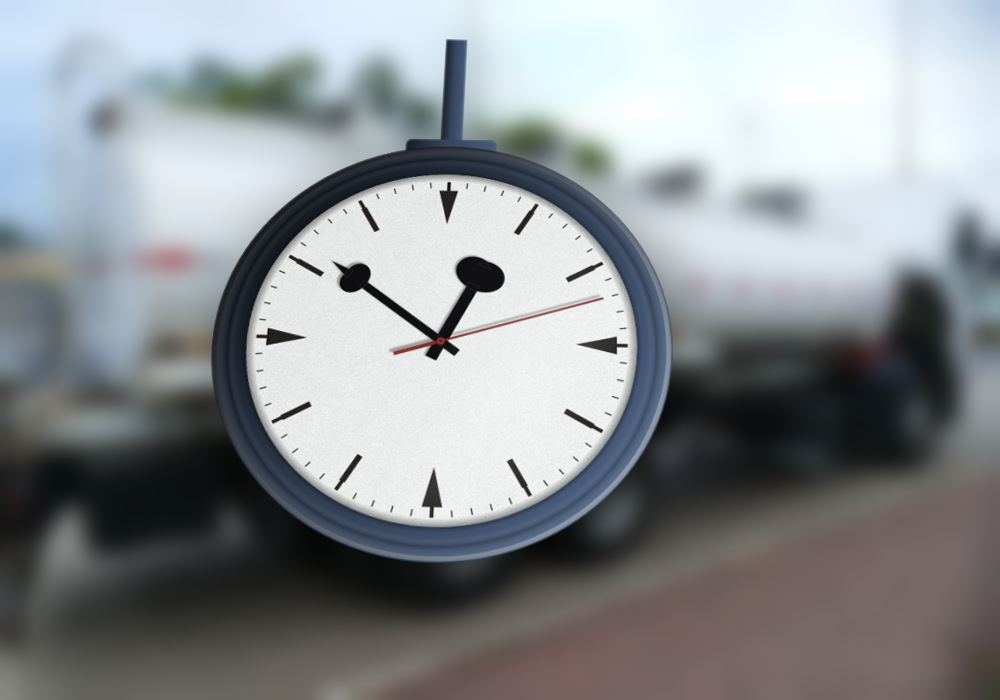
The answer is h=12 m=51 s=12
